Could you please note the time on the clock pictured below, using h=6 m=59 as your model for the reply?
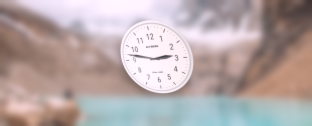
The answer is h=2 m=47
